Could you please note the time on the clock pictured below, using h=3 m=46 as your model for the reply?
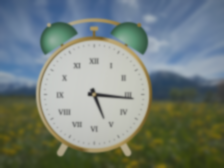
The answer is h=5 m=16
